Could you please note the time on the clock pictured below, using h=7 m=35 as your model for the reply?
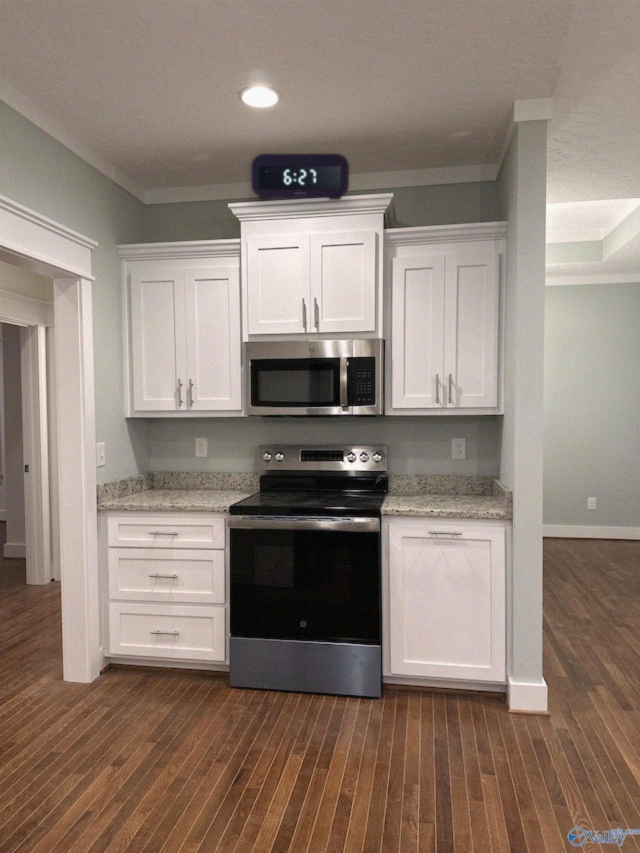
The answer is h=6 m=27
